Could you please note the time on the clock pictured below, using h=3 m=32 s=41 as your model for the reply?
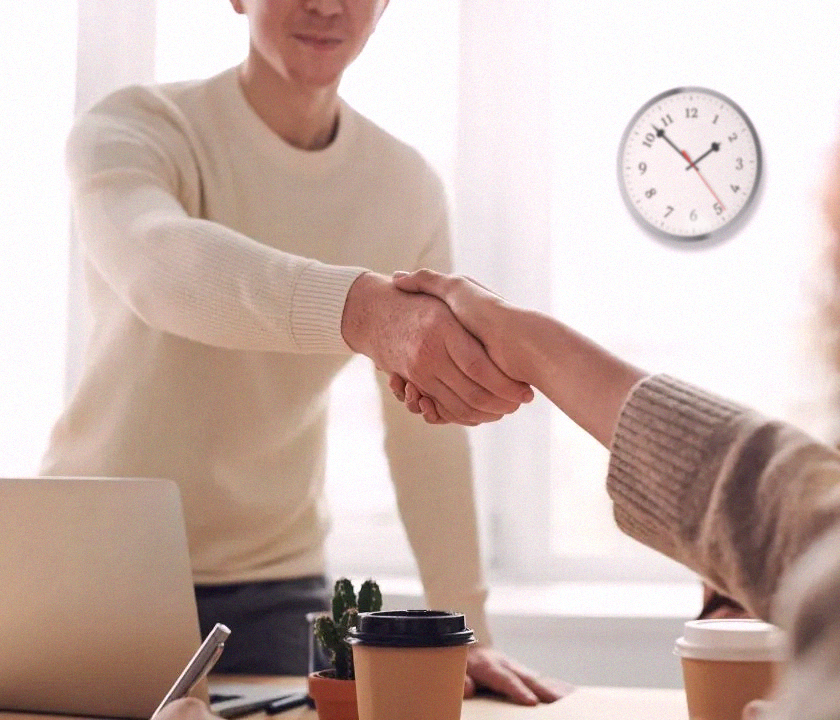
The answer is h=1 m=52 s=24
